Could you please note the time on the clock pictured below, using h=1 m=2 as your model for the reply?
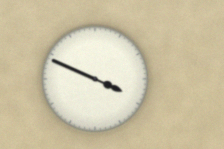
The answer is h=3 m=49
